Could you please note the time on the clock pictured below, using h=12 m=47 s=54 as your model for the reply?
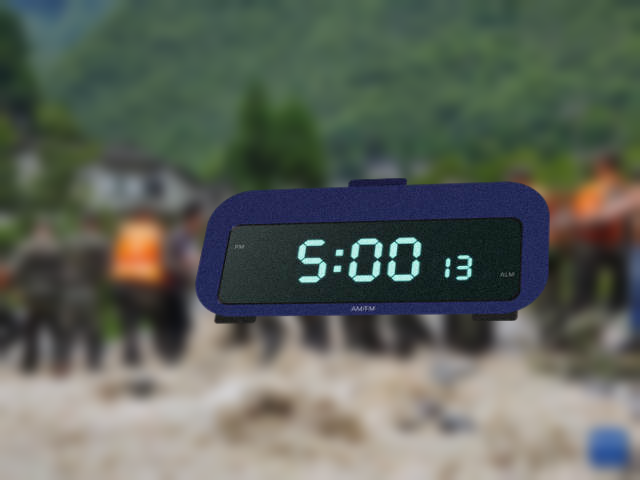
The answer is h=5 m=0 s=13
